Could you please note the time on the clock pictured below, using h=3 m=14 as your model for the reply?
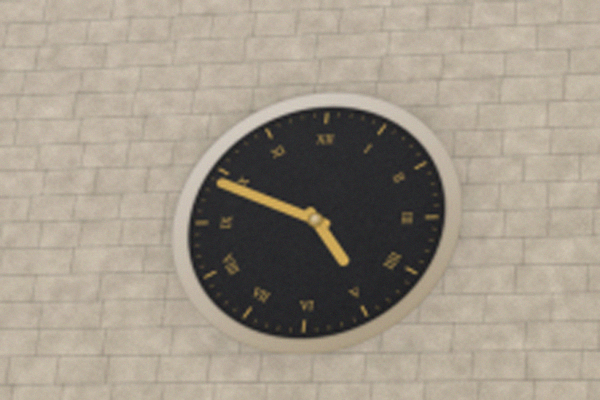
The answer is h=4 m=49
